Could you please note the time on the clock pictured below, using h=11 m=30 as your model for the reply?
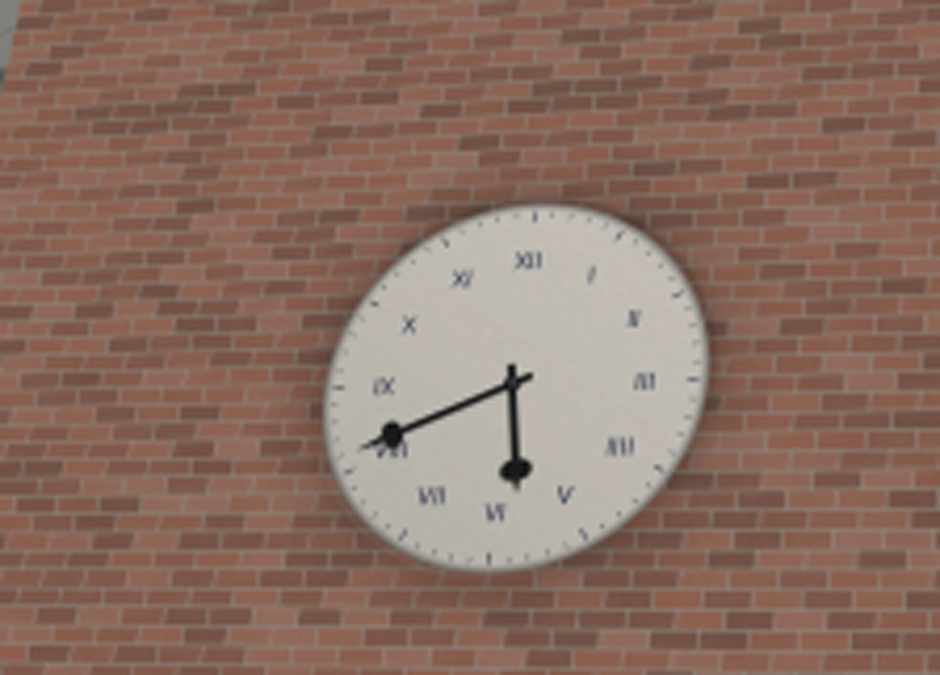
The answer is h=5 m=41
